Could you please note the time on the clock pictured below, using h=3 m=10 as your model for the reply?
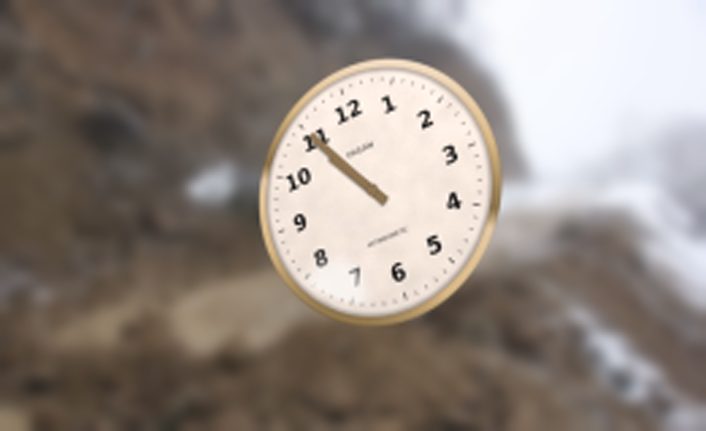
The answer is h=10 m=55
